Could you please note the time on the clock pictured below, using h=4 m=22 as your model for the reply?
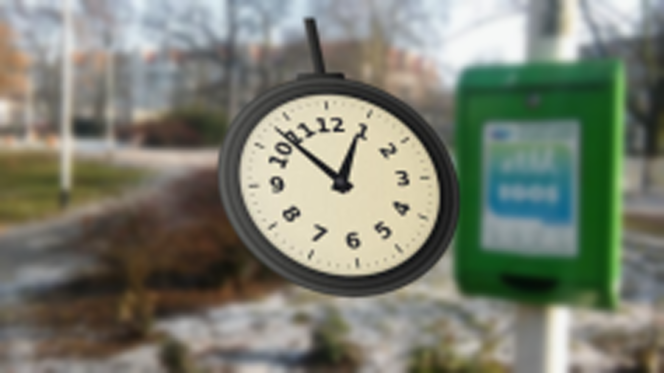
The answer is h=12 m=53
